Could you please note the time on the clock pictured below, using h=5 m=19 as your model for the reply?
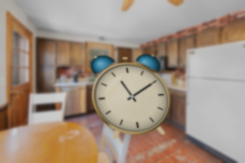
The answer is h=11 m=10
